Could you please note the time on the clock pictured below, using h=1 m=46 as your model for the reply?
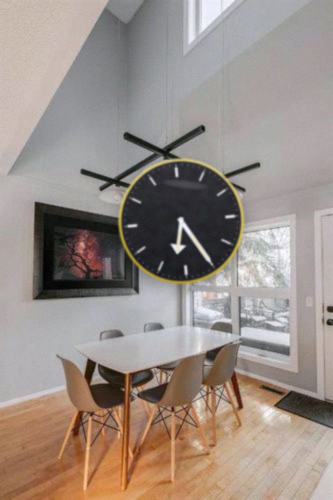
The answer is h=6 m=25
